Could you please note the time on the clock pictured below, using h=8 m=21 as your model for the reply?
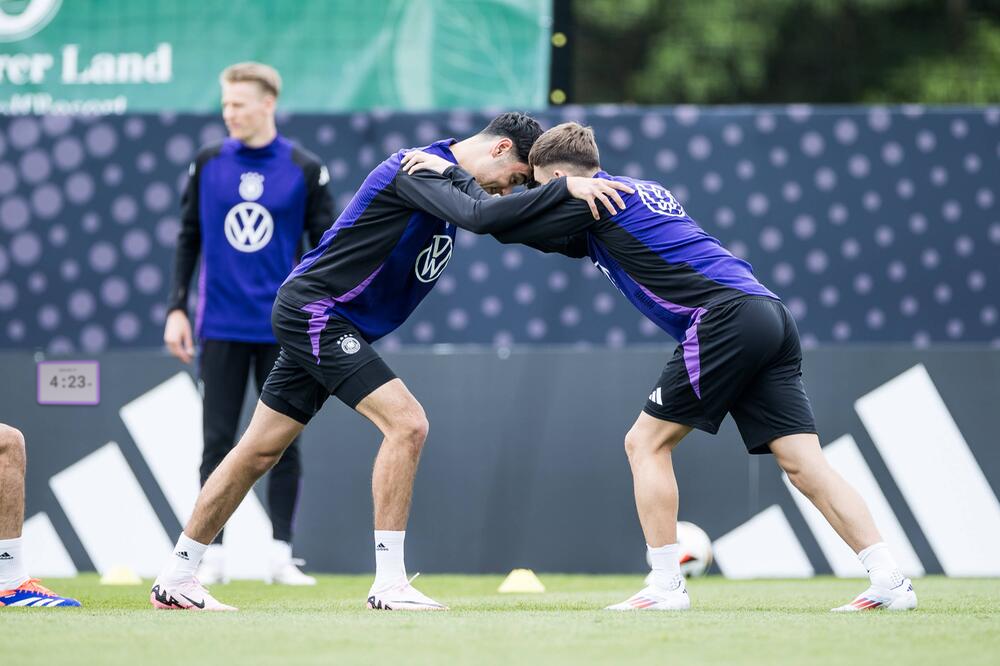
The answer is h=4 m=23
